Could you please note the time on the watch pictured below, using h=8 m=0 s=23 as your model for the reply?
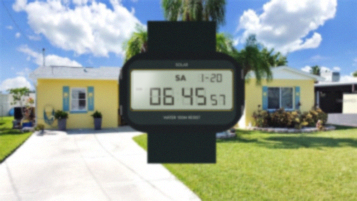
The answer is h=6 m=45 s=57
